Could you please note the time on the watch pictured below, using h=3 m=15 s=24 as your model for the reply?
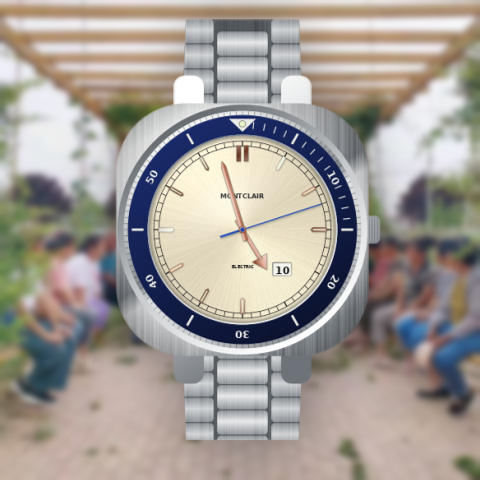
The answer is h=4 m=57 s=12
